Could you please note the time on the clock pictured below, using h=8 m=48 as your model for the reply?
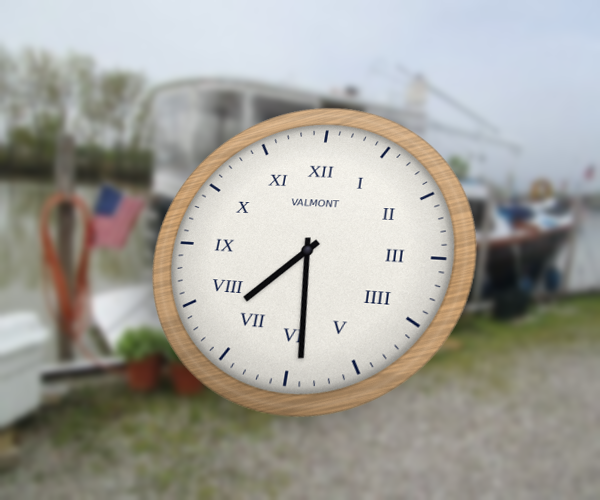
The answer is h=7 m=29
